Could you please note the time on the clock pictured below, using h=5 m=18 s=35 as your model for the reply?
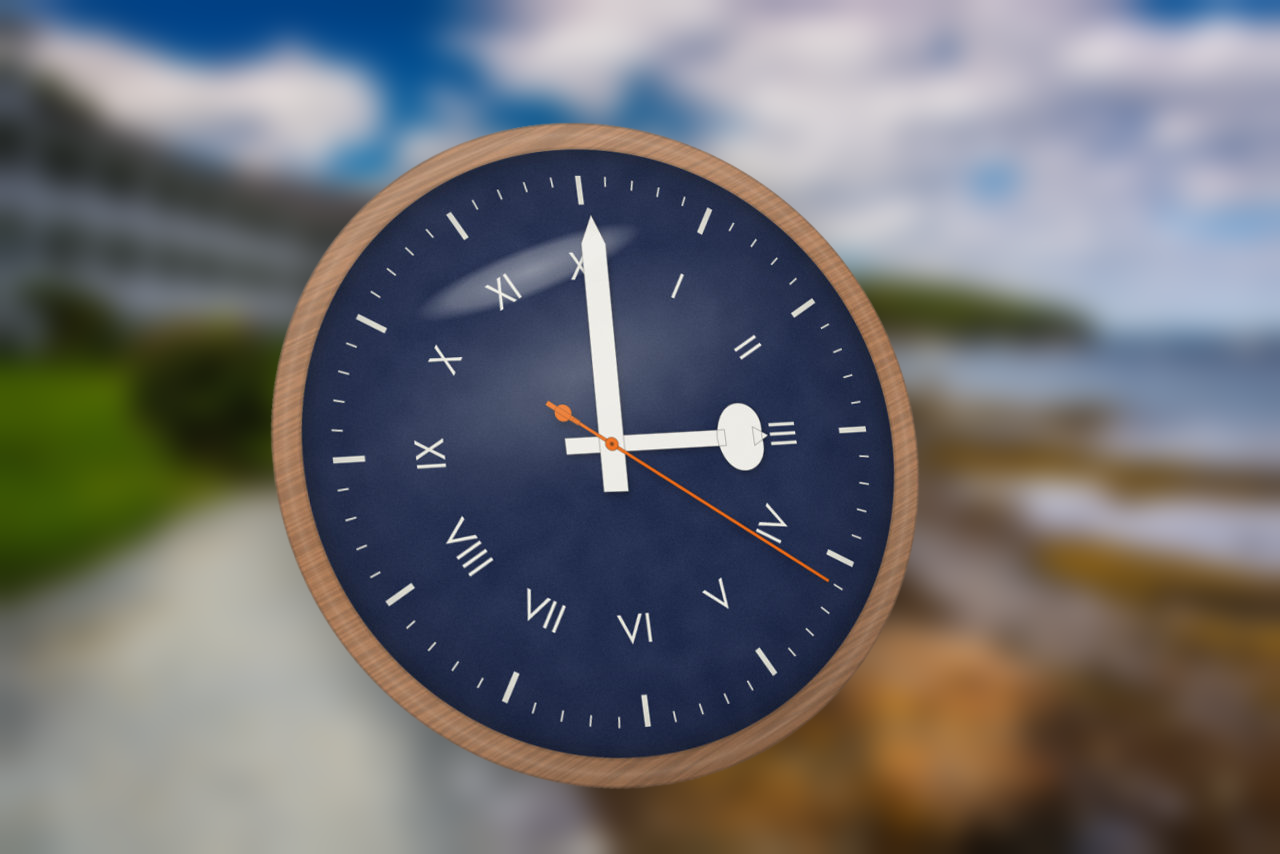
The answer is h=3 m=0 s=21
